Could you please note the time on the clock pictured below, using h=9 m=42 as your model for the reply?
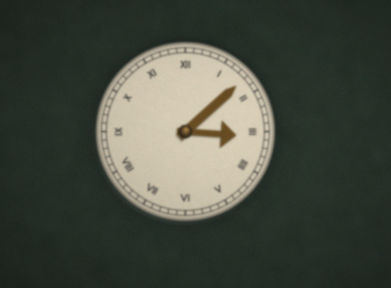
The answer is h=3 m=8
